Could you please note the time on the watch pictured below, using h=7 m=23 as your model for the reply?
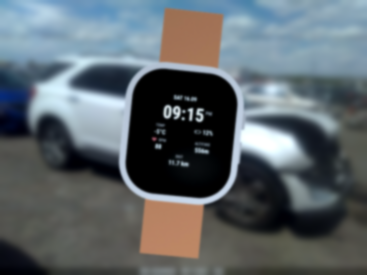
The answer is h=9 m=15
